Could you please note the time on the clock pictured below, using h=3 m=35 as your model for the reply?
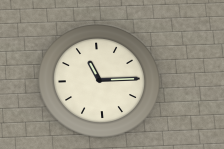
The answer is h=11 m=15
